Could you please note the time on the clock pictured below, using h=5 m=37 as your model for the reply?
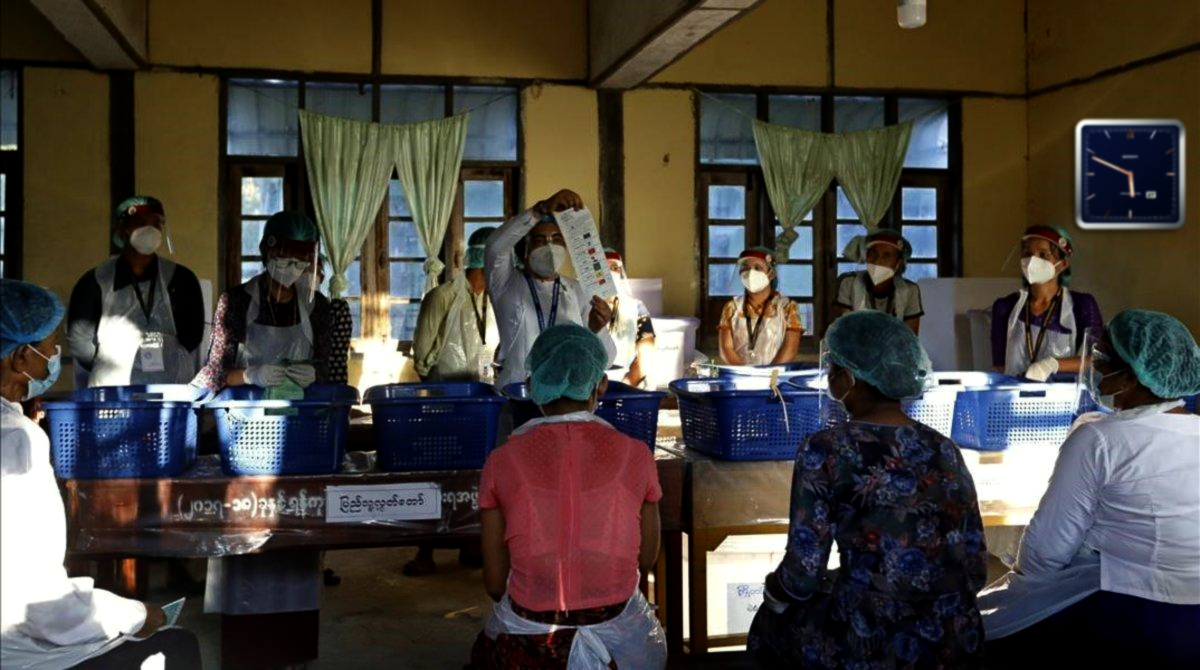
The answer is h=5 m=49
